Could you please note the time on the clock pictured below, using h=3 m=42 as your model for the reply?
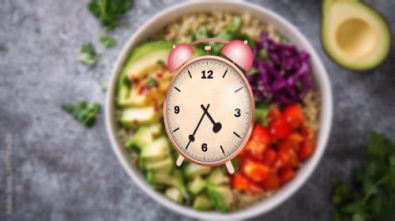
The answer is h=4 m=35
